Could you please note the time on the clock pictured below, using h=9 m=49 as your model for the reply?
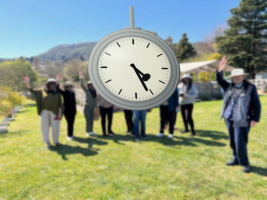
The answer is h=4 m=26
